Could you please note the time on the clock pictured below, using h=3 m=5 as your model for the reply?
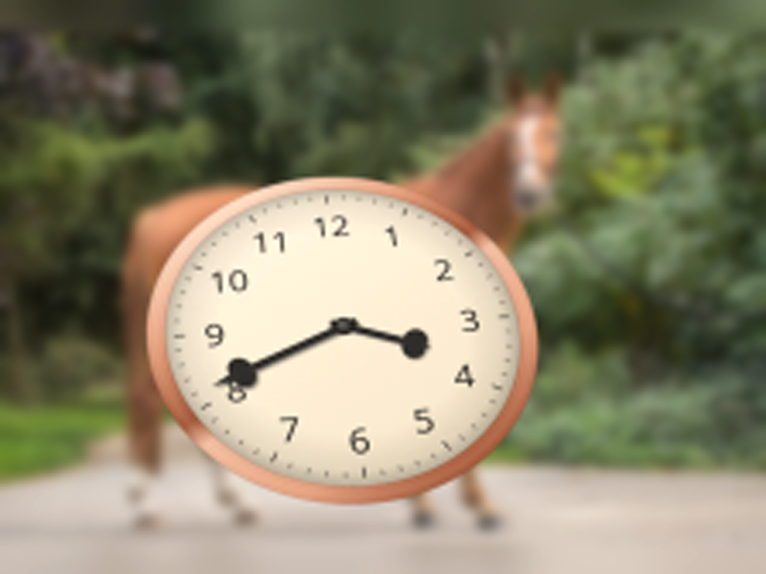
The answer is h=3 m=41
